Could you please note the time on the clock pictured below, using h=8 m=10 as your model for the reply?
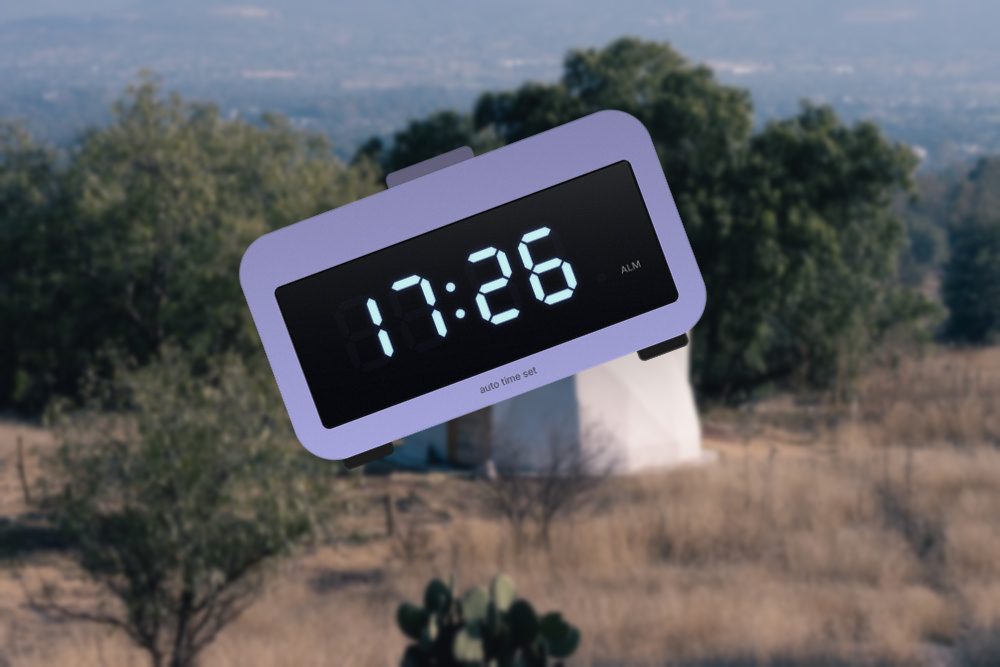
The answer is h=17 m=26
